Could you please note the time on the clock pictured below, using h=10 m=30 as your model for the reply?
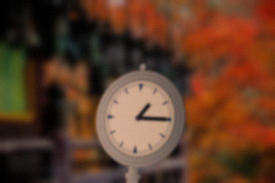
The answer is h=1 m=15
